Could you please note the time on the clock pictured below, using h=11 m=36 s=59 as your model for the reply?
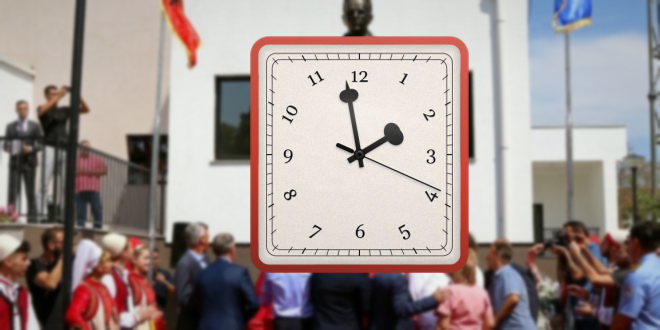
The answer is h=1 m=58 s=19
